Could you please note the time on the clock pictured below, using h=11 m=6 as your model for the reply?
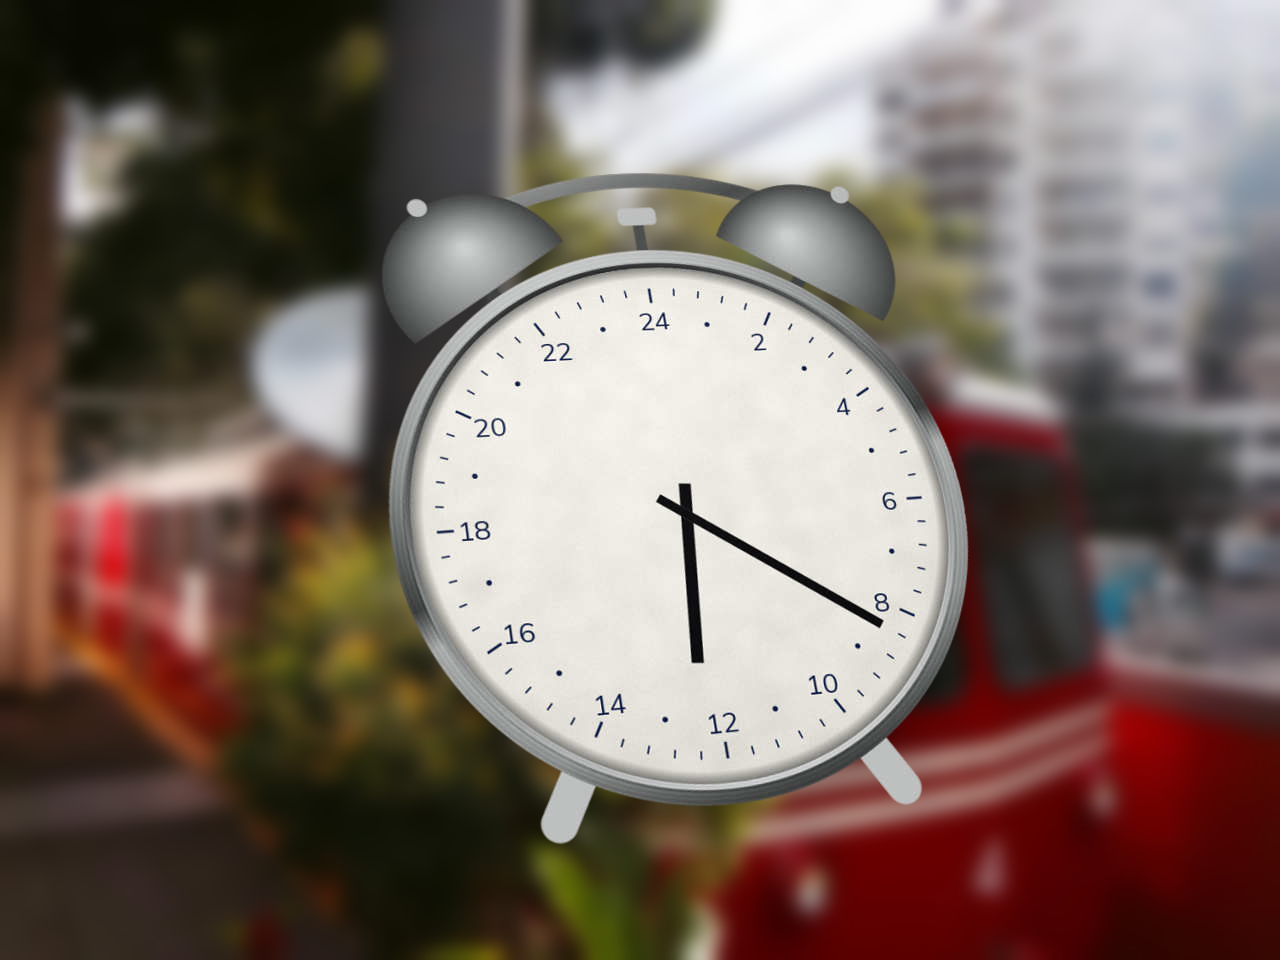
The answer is h=12 m=21
